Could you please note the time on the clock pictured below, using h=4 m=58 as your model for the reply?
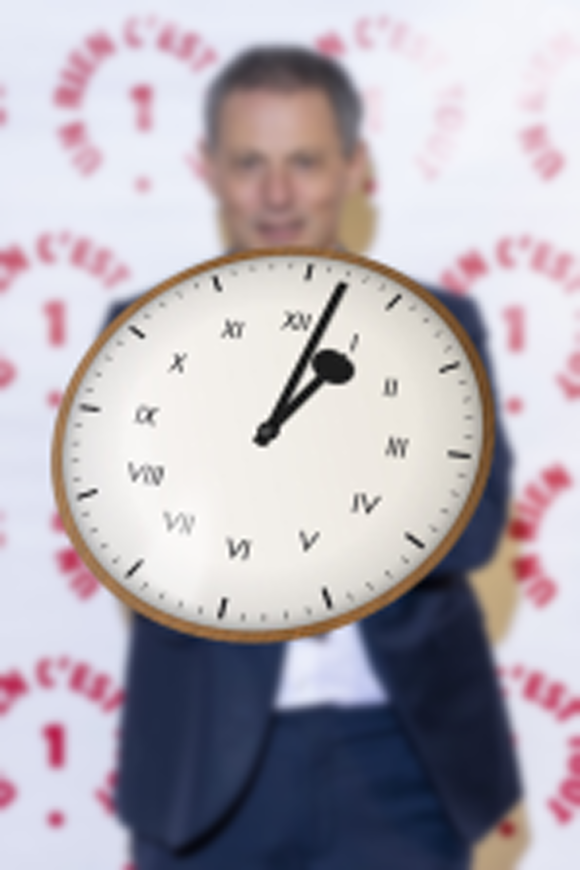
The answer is h=1 m=2
